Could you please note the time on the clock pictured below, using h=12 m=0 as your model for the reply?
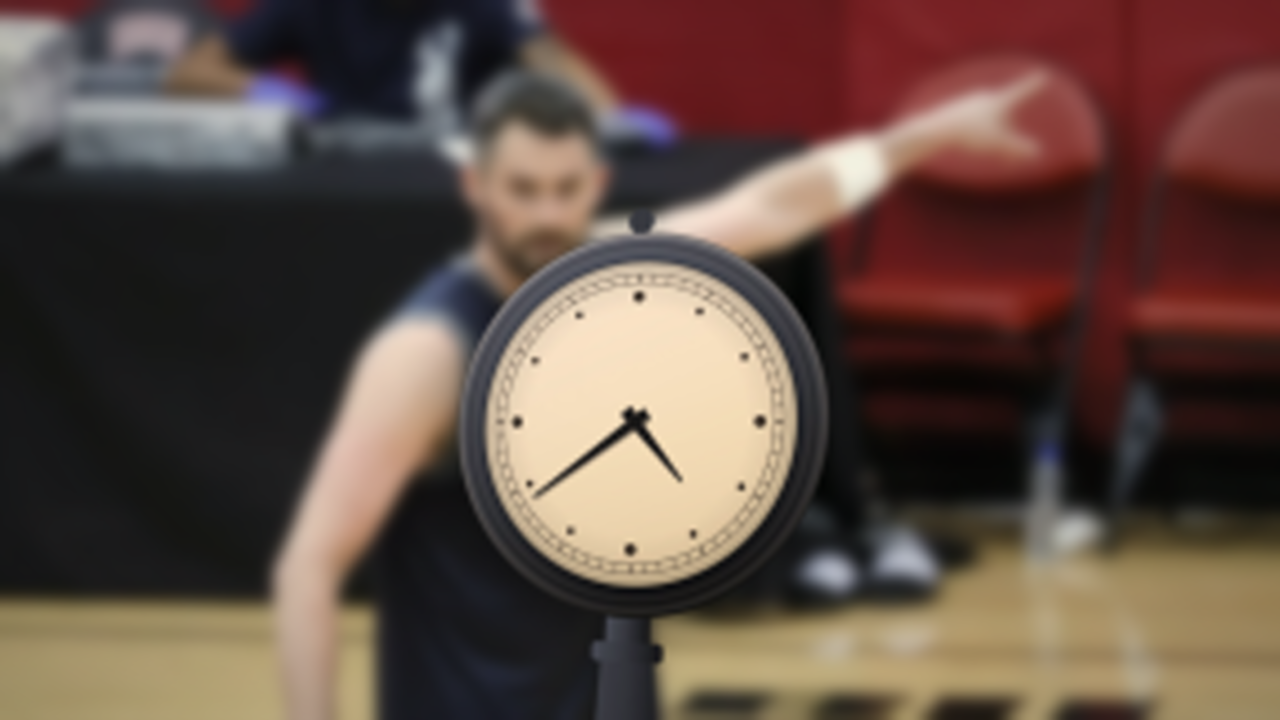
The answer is h=4 m=39
